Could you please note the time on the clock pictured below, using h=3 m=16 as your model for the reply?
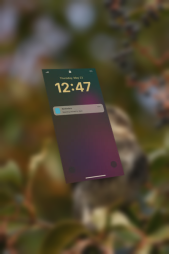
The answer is h=12 m=47
